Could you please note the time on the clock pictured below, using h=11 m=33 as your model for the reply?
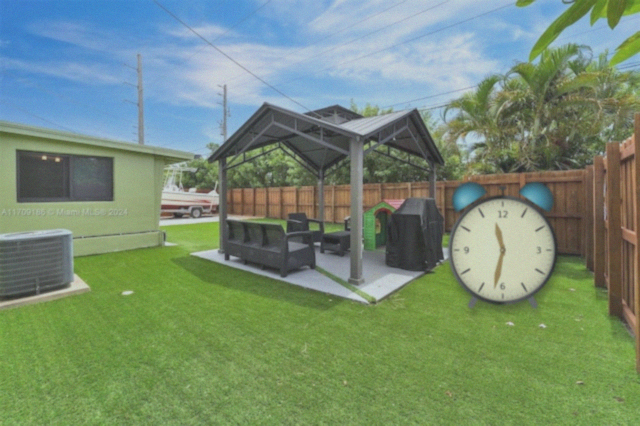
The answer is h=11 m=32
